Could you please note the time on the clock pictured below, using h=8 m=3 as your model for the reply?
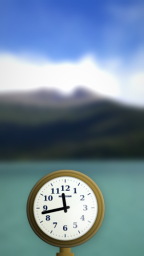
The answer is h=11 m=43
